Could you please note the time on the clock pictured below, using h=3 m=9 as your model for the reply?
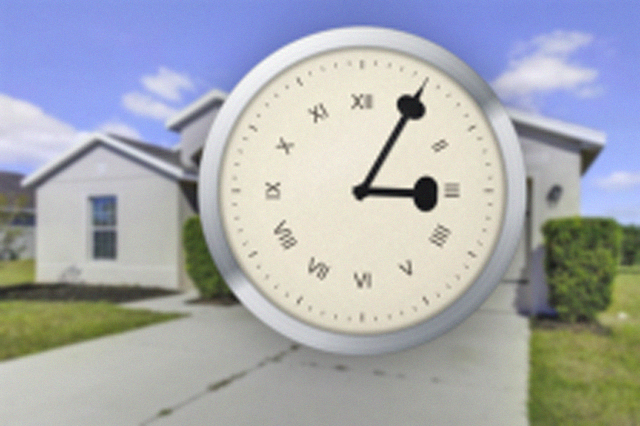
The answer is h=3 m=5
